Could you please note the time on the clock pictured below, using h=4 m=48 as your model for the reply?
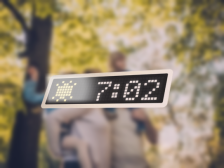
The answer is h=7 m=2
